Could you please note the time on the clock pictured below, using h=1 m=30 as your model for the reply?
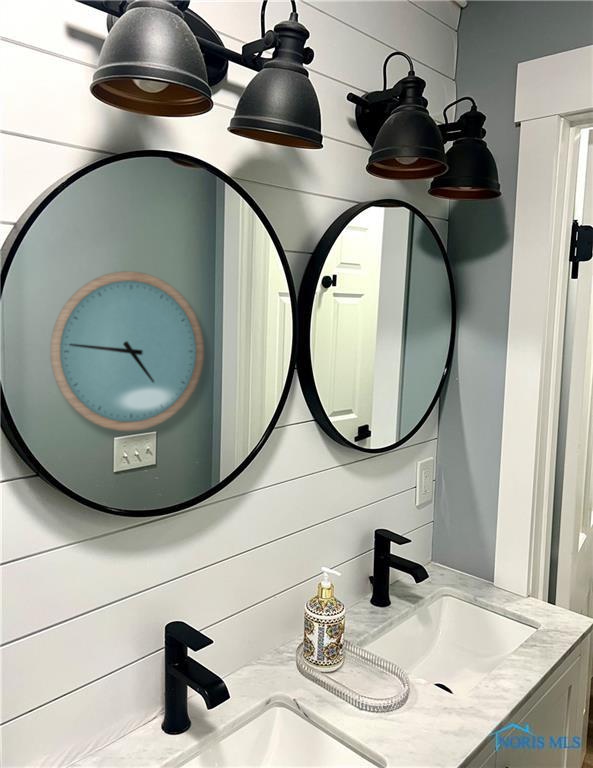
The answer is h=4 m=46
